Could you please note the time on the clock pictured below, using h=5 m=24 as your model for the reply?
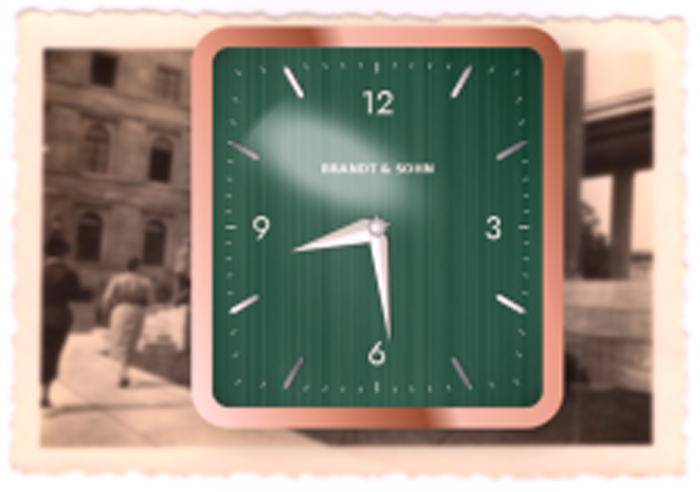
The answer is h=8 m=29
